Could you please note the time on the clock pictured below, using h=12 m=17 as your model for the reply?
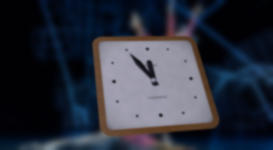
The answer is h=11 m=55
